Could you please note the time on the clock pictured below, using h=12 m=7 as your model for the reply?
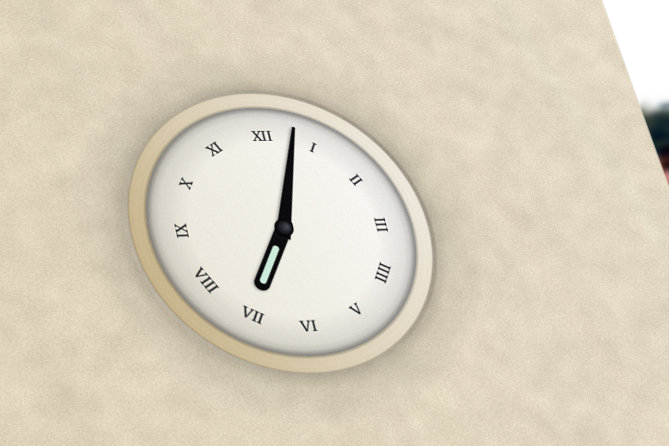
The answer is h=7 m=3
